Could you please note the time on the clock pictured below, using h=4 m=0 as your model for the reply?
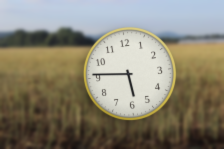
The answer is h=5 m=46
